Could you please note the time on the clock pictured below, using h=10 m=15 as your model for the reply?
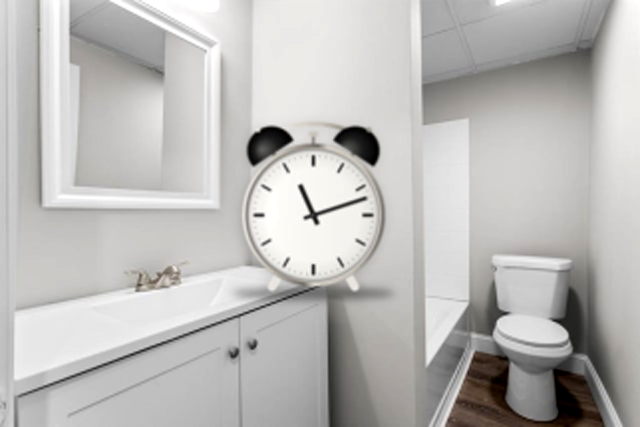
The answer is h=11 m=12
